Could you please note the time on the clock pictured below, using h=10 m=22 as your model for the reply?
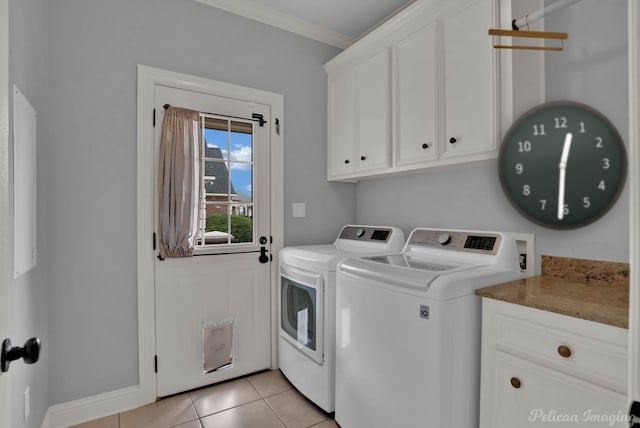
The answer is h=12 m=31
